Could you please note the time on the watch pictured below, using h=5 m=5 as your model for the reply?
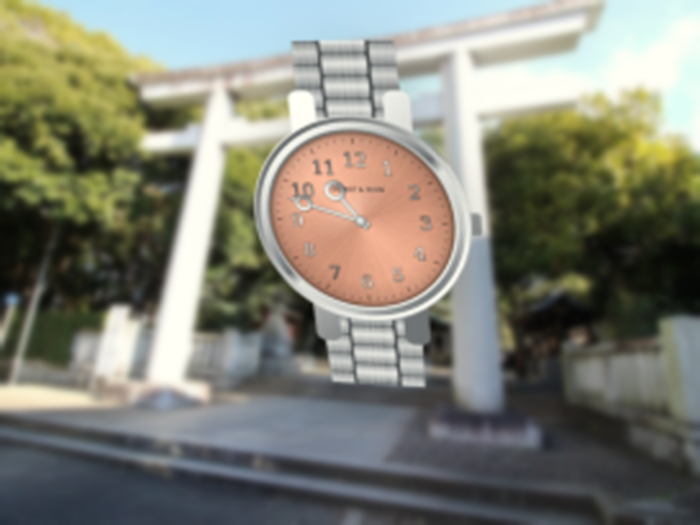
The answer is h=10 m=48
